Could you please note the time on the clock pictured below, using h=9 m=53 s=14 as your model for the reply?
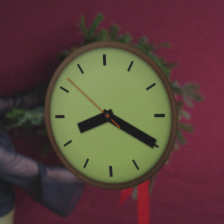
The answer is h=8 m=19 s=52
